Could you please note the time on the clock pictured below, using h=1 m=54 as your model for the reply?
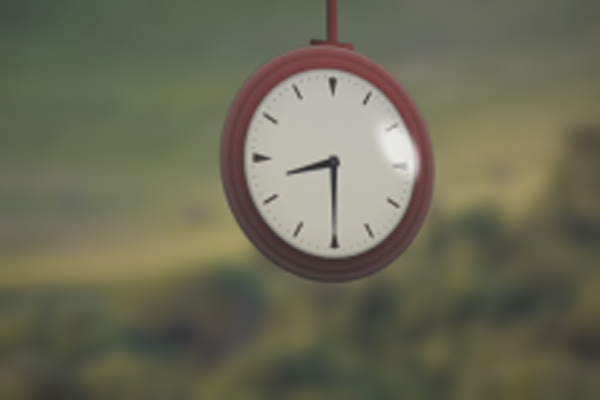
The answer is h=8 m=30
